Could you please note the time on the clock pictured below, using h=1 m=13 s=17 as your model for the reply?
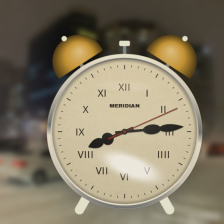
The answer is h=8 m=14 s=11
